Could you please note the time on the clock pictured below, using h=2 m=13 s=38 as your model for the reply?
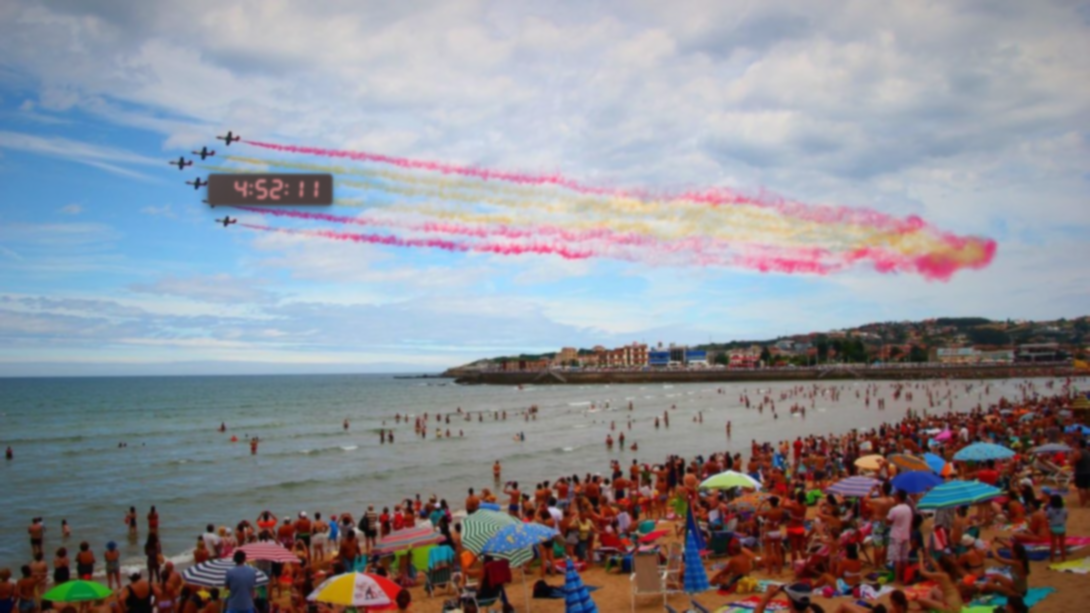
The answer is h=4 m=52 s=11
